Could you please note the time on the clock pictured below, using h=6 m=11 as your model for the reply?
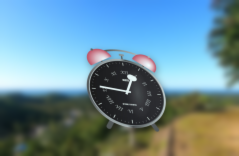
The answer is h=12 m=46
